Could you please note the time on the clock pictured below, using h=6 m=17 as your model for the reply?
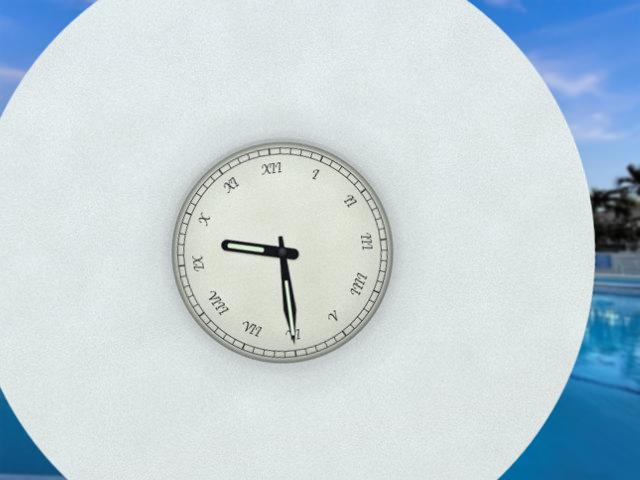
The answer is h=9 m=30
